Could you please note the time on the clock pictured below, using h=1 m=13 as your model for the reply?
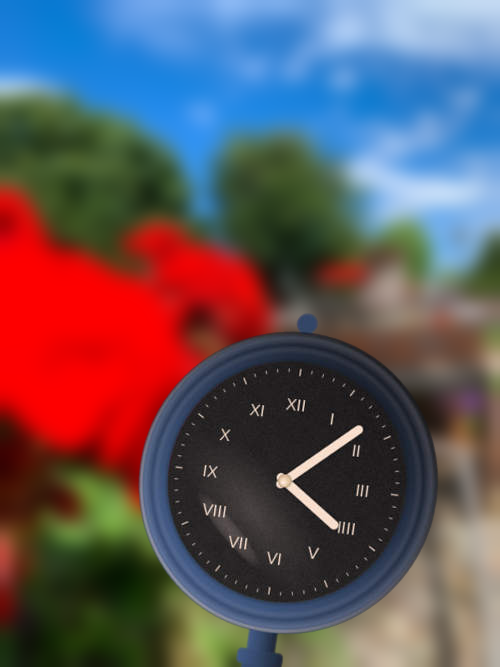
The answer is h=4 m=8
